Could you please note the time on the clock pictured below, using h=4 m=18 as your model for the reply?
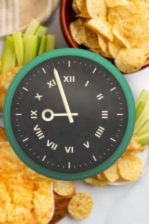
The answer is h=8 m=57
